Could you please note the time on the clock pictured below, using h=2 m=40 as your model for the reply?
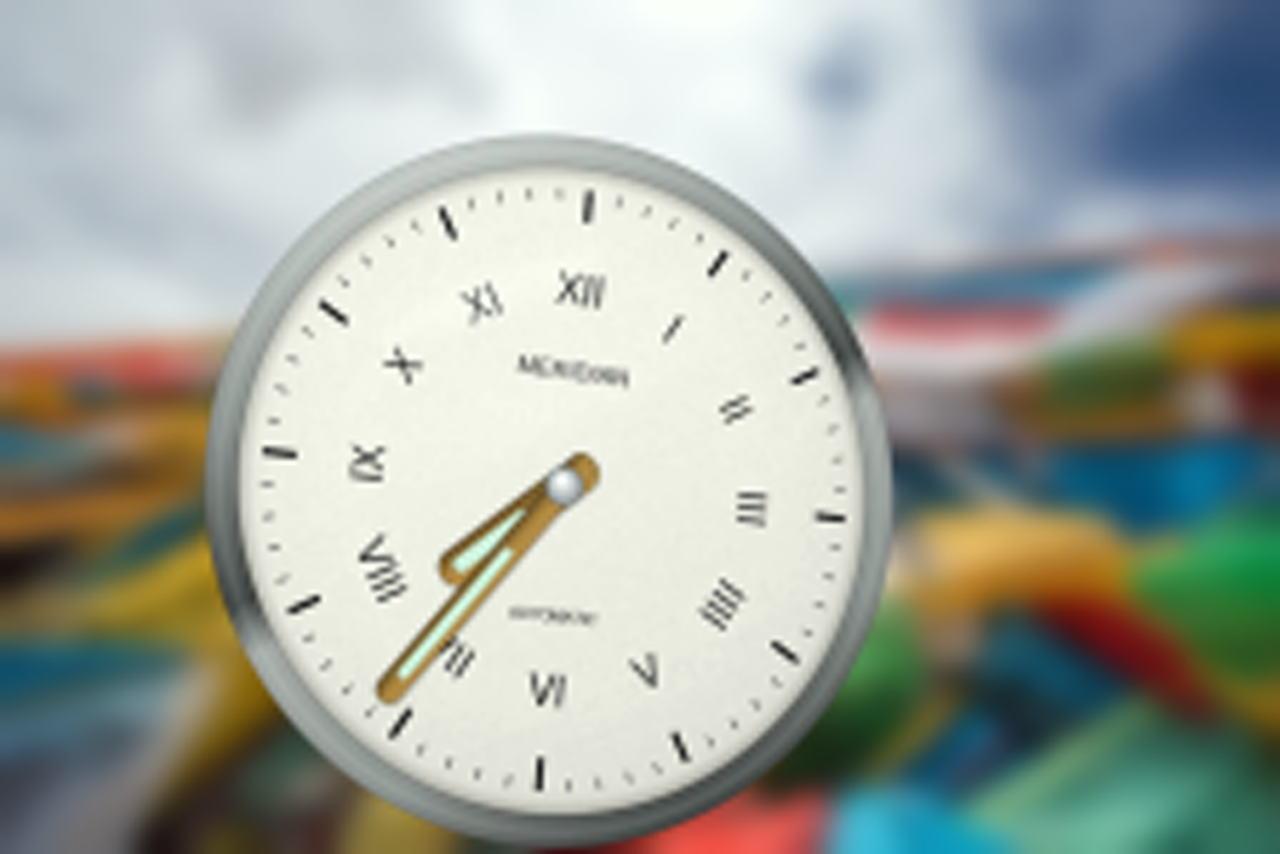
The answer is h=7 m=36
